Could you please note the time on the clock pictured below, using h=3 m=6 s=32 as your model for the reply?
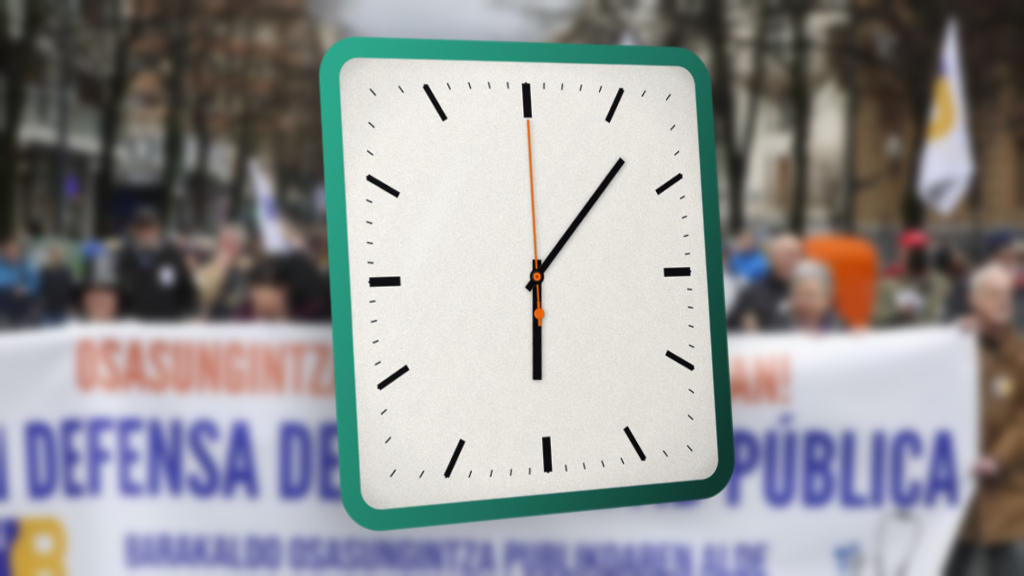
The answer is h=6 m=7 s=0
